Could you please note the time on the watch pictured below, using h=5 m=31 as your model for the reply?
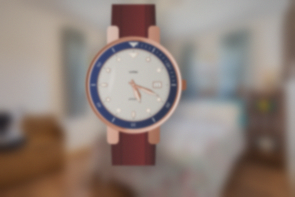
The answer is h=5 m=19
